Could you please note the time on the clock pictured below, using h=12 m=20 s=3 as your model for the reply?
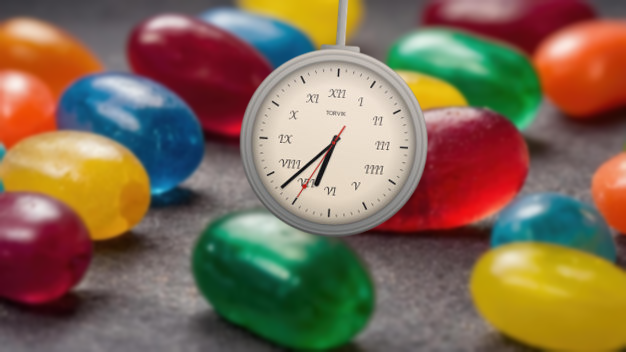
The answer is h=6 m=37 s=35
